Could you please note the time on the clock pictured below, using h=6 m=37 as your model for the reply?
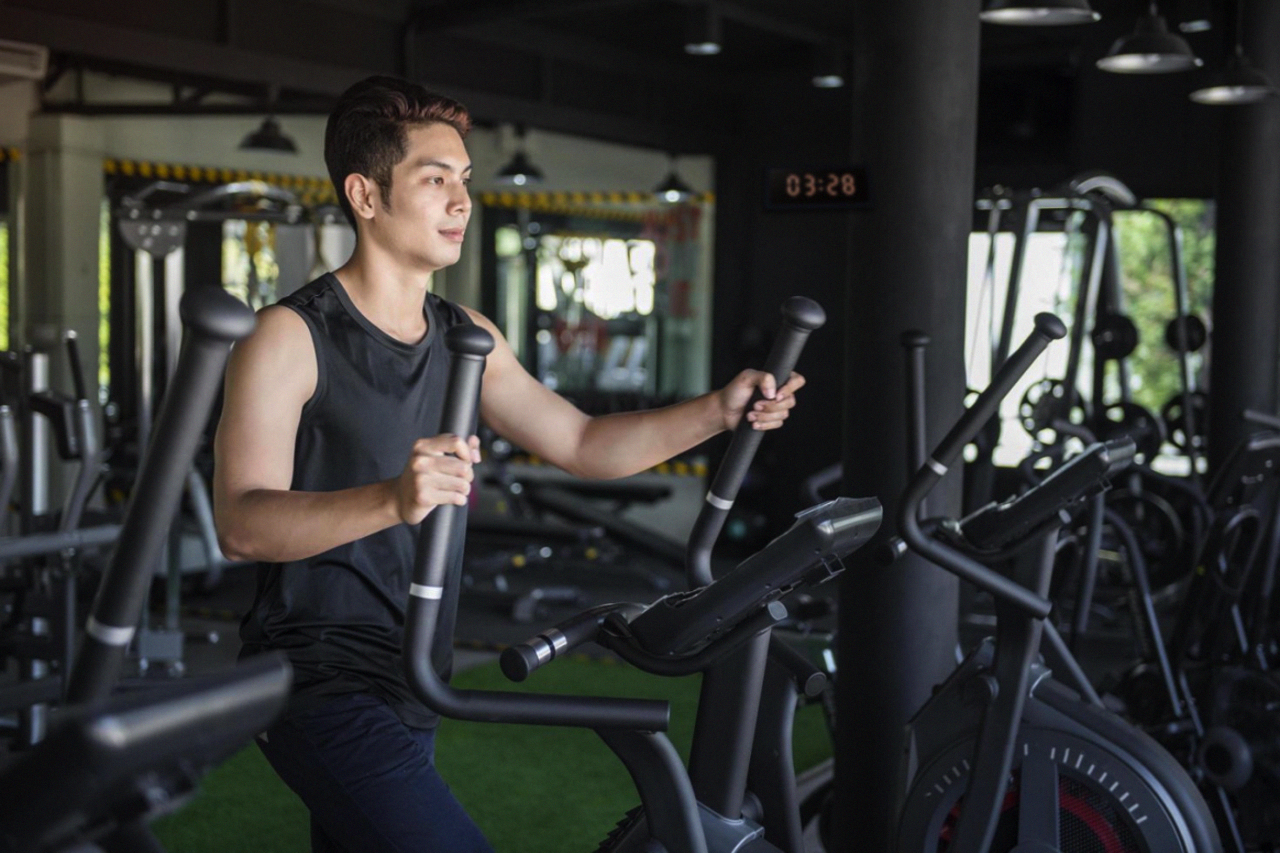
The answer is h=3 m=28
